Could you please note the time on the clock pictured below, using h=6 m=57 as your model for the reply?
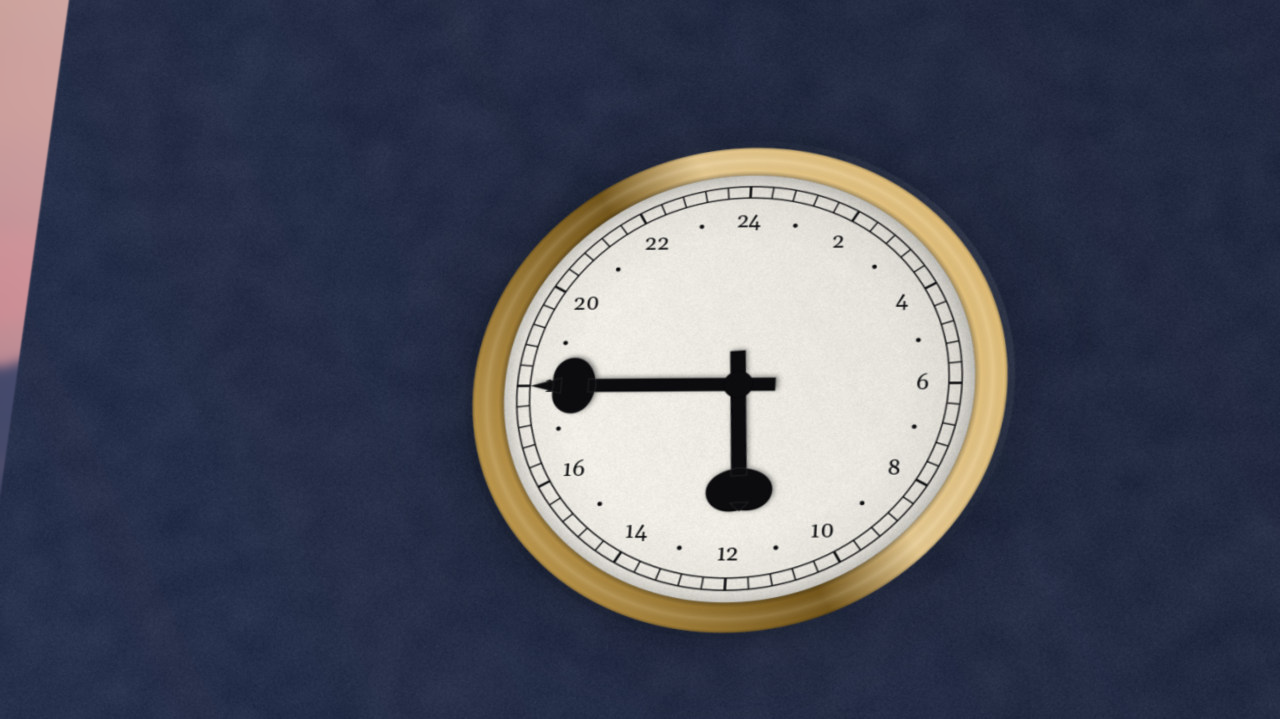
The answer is h=11 m=45
